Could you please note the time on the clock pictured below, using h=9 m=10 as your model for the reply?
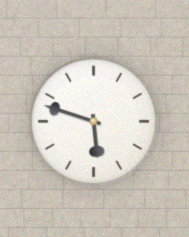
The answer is h=5 m=48
